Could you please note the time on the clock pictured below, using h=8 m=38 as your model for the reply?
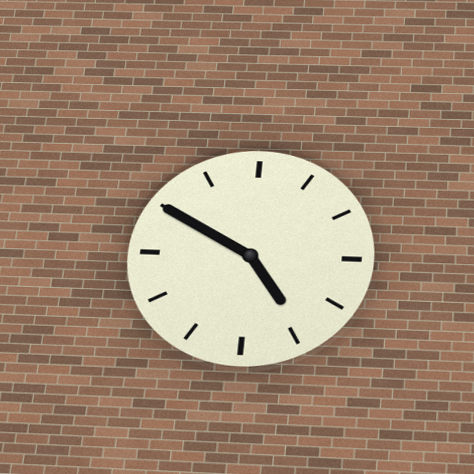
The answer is h=4 m=50
